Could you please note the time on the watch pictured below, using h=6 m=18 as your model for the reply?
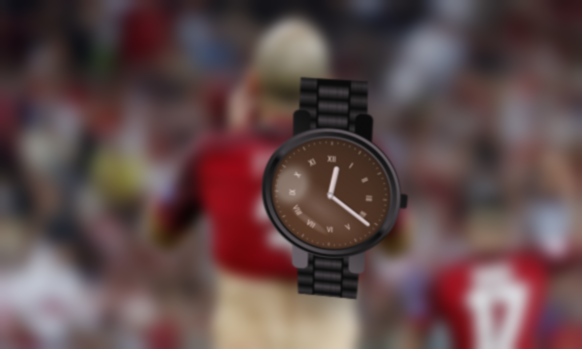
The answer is h=12 m=21
